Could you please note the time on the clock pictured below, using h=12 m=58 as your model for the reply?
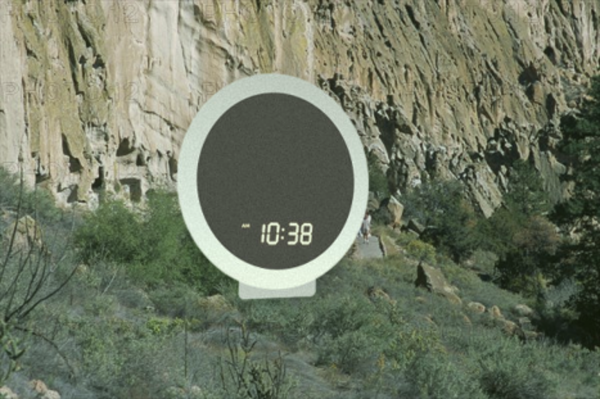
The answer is h=10 m=38
